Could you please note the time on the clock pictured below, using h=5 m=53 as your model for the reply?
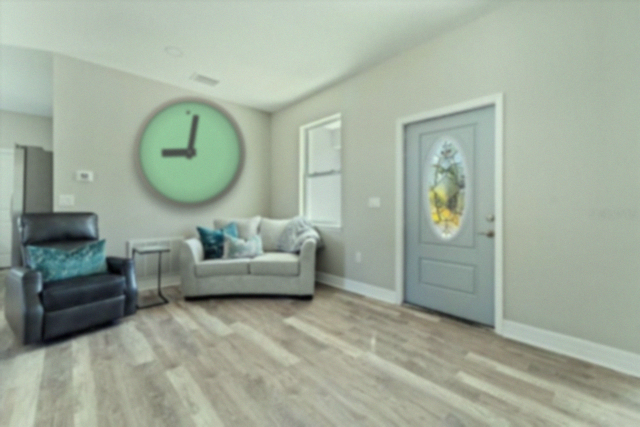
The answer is h=9 m=2
